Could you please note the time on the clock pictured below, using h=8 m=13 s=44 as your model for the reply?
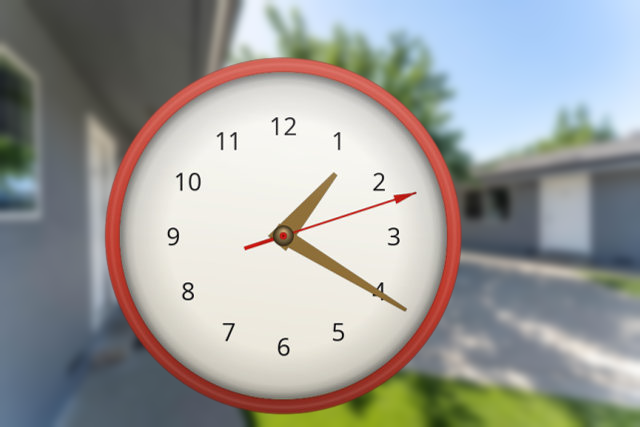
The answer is h=1 m=20 s=12
